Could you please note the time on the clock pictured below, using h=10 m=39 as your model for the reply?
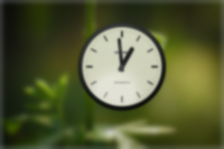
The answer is h=12 m=59
